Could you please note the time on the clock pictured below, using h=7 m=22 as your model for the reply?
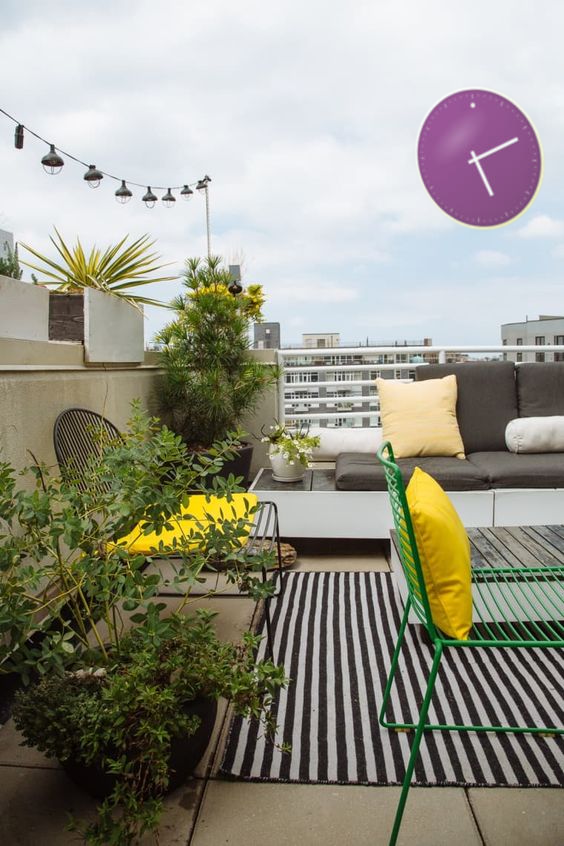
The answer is h=5 m=11
